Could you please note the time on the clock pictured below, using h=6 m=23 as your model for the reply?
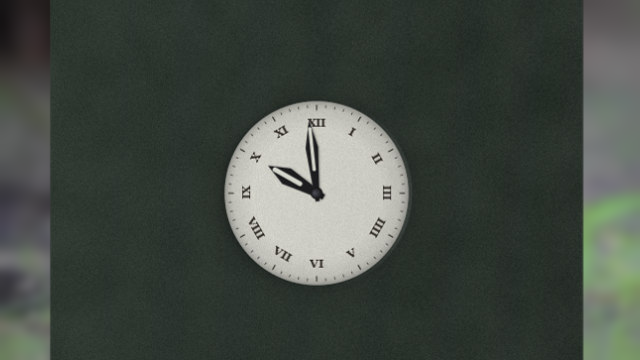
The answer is h=9 m=59
